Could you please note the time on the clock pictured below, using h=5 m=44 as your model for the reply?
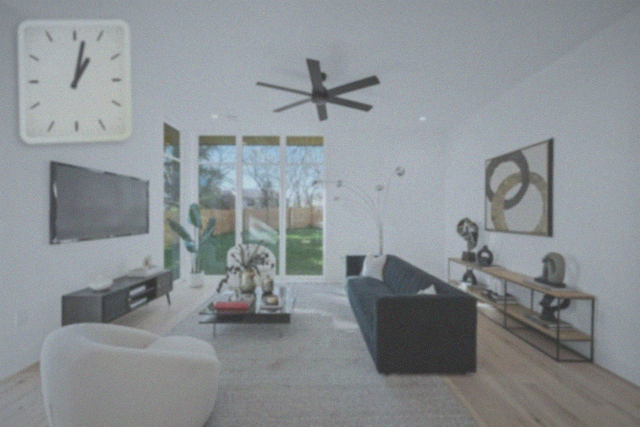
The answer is h=1 m=2
